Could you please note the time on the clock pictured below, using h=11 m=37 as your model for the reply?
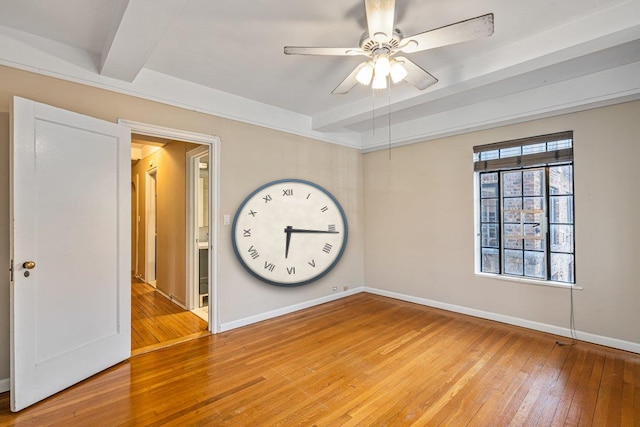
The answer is h=6 m=16
